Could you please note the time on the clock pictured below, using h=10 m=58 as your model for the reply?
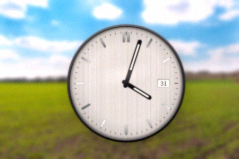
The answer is h=4 m=3
